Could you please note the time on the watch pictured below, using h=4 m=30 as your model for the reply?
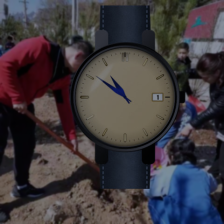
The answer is h=10 m=51
